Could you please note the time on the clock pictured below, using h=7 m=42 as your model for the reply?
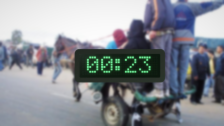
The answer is h=0 m=23
